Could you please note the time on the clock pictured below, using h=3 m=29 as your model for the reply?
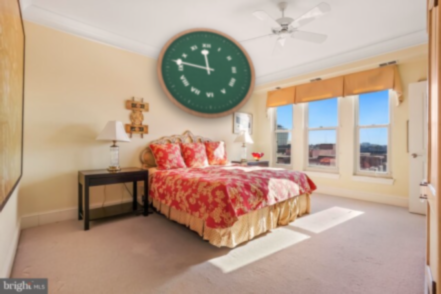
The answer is h=11 m=47
